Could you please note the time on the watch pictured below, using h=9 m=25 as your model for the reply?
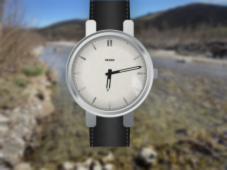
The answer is h=6 m=13
